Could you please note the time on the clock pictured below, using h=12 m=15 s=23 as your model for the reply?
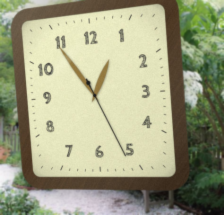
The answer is h=12 m=54 s=26
